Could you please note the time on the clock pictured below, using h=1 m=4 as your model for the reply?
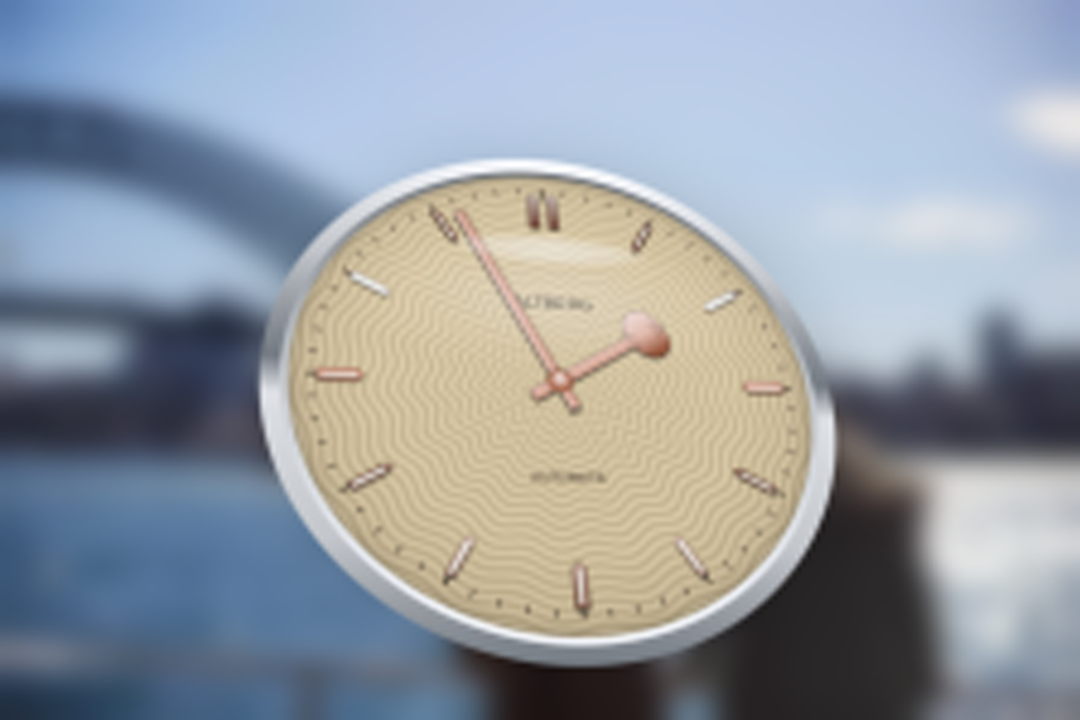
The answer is h=1 m=56
